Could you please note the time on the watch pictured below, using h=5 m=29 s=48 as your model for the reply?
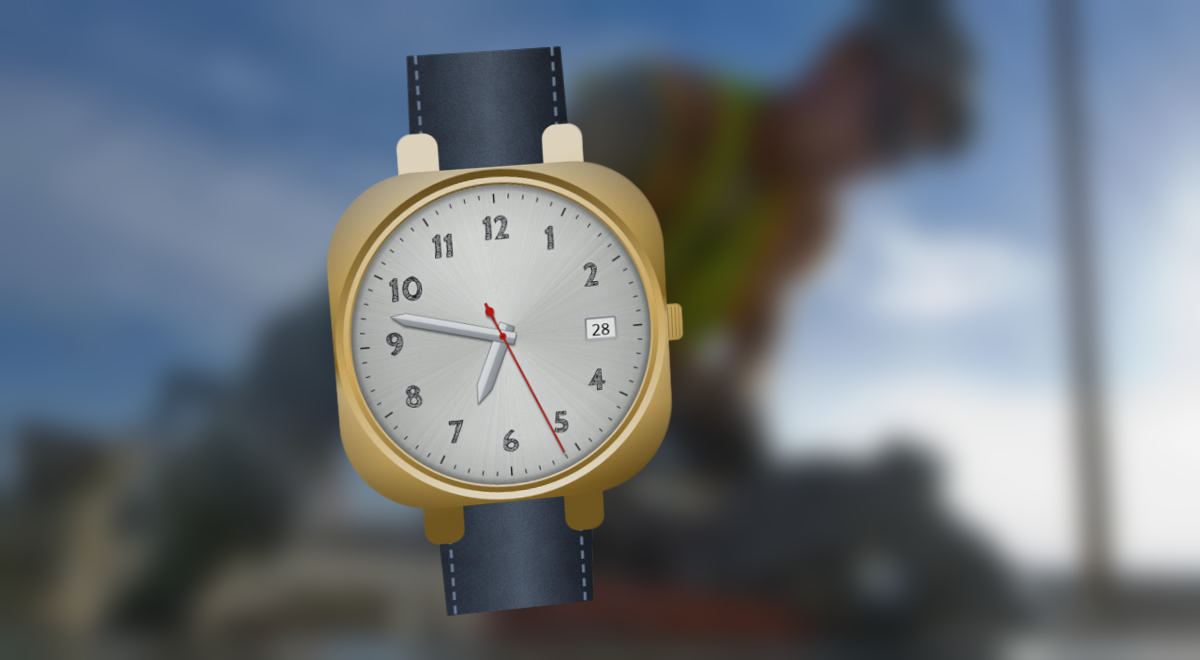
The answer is h=6 m=47 s=26
